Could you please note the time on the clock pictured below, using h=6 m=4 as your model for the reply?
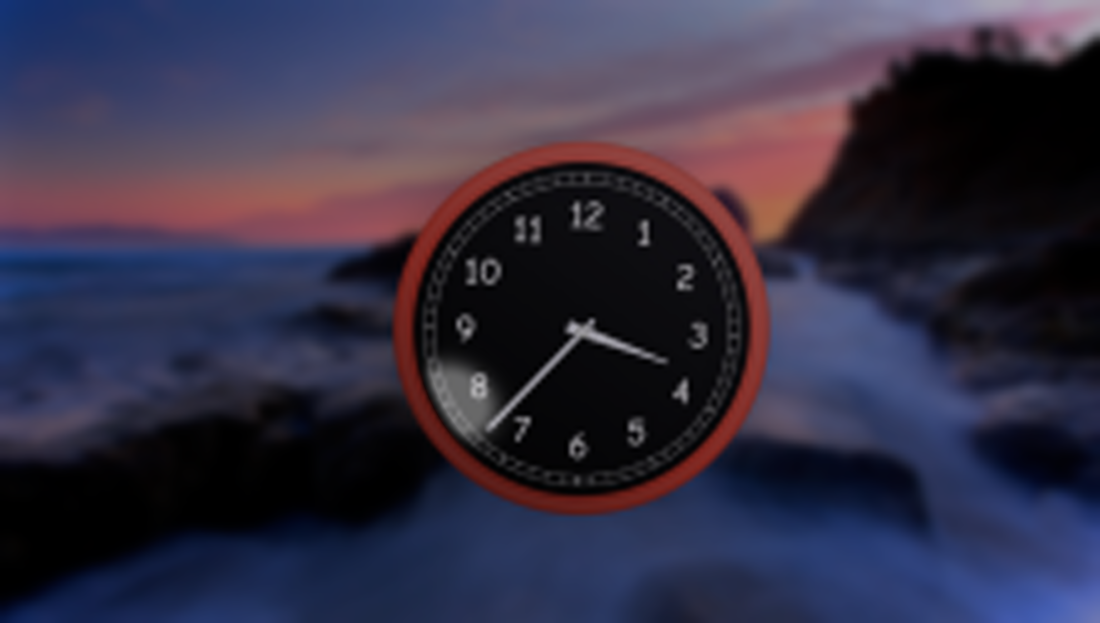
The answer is h=3 m=37
